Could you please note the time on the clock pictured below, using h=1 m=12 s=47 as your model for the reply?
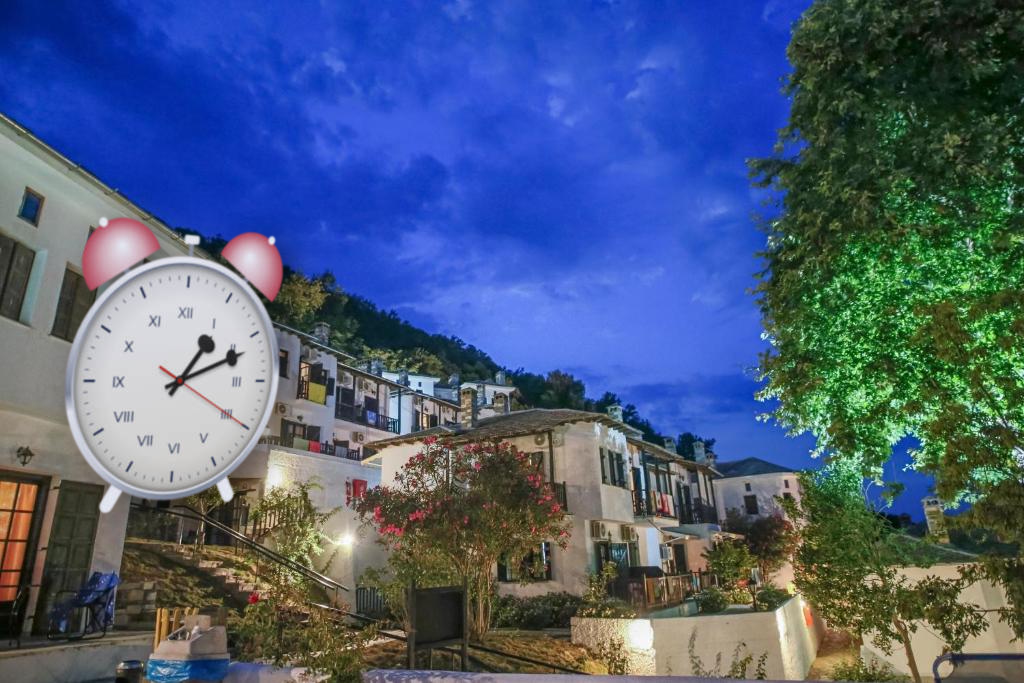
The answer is h=1 m=11 s=20
